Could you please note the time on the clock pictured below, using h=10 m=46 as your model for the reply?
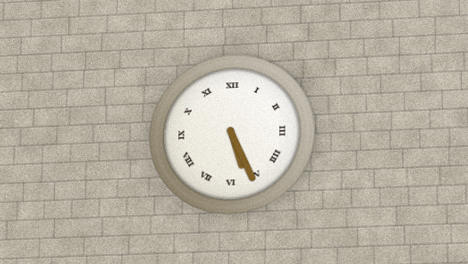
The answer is h=5 m=26
